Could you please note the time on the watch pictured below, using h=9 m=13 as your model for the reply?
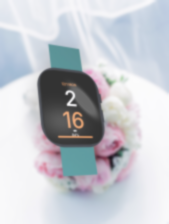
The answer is h=2 m=16
